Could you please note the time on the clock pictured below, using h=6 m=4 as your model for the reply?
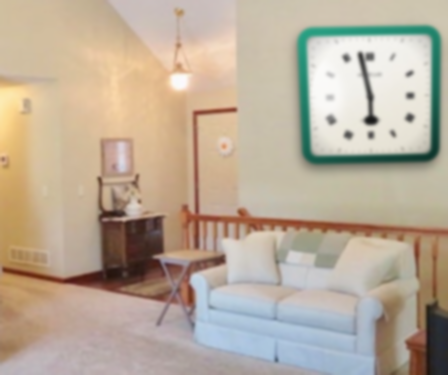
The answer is h=5 m=58
